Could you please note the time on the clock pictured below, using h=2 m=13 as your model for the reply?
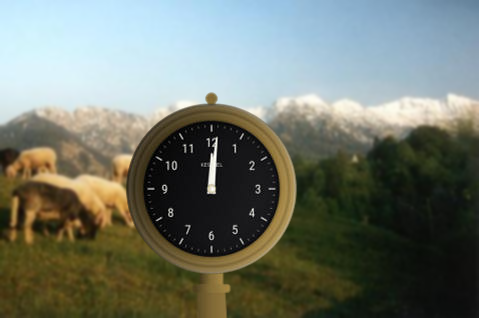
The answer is h=12 m=1
